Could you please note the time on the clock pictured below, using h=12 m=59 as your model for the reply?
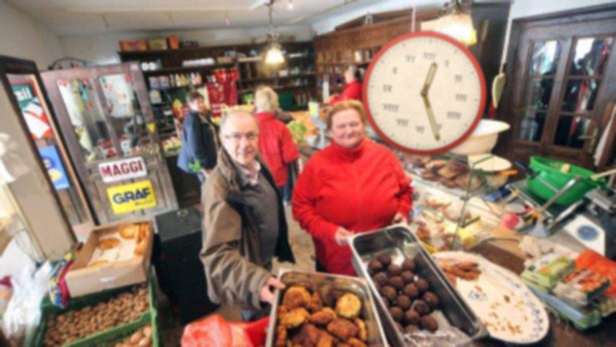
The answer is h=12 m=26
